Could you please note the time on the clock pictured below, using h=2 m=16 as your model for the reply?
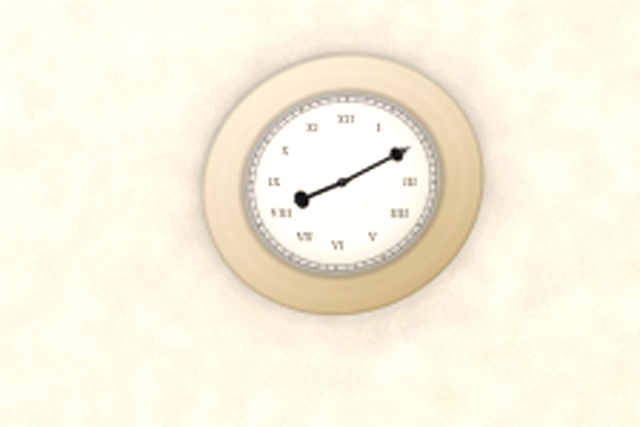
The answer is h=8 m=10
